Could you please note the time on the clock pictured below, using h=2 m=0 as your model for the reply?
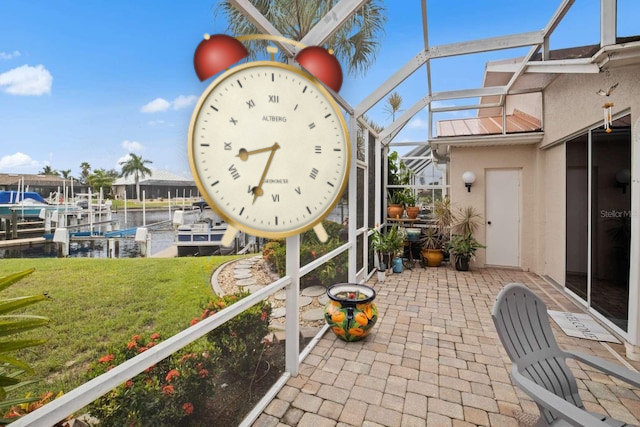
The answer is h=8 m=34
